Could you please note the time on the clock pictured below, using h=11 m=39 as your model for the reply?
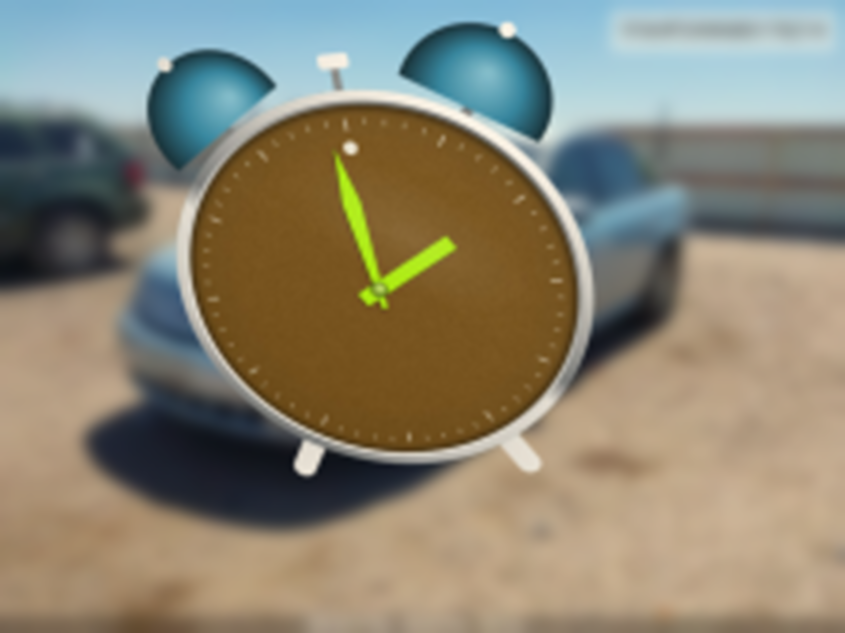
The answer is h=1 m=59
